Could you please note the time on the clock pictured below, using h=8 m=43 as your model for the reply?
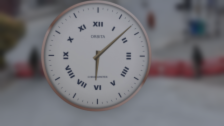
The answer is h=6 m=8
